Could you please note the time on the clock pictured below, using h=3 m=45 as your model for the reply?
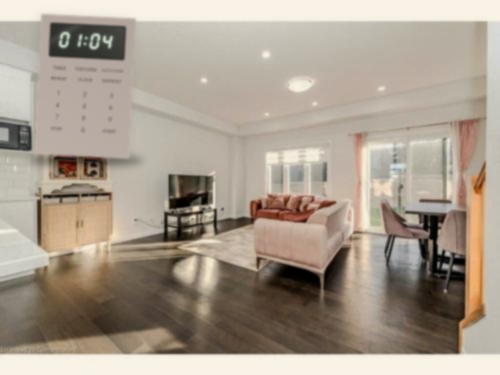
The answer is h=1 m=4
